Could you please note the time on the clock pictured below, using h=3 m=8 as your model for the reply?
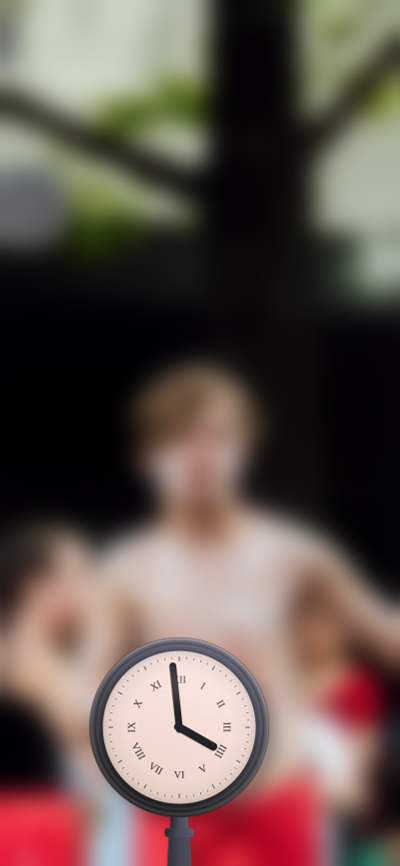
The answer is h=3 m=59
